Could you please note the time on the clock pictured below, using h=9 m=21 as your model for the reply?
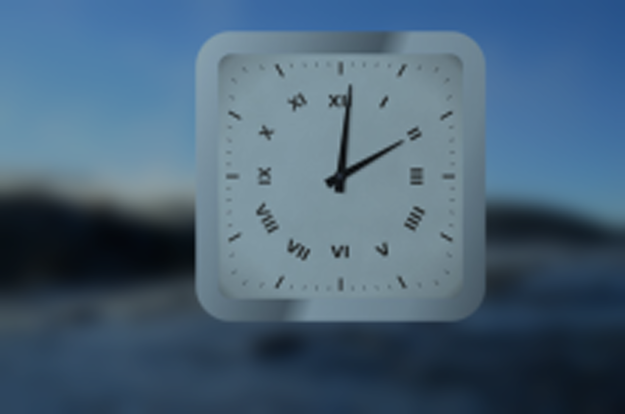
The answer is h=2 m=1
